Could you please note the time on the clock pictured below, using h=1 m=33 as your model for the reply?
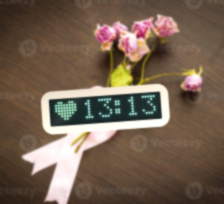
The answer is h=13 m=13
